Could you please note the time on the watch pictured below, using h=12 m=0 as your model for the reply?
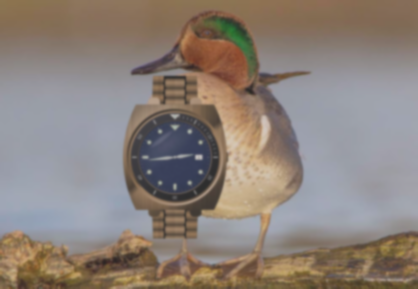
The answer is h=2 m=44
